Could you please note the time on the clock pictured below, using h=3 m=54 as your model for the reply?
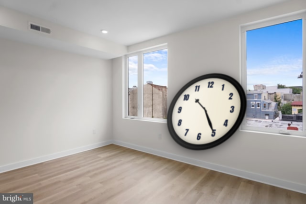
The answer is h=10 m=25
